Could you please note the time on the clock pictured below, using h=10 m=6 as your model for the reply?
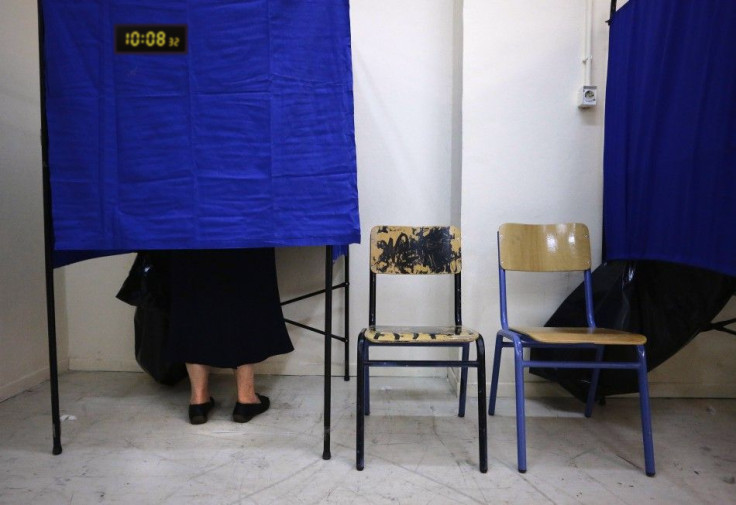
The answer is h=10 m=8
